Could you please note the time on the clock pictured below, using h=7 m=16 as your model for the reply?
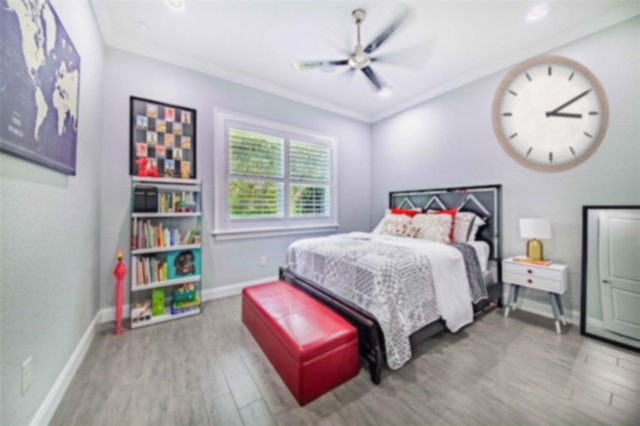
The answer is h=3 m=10
